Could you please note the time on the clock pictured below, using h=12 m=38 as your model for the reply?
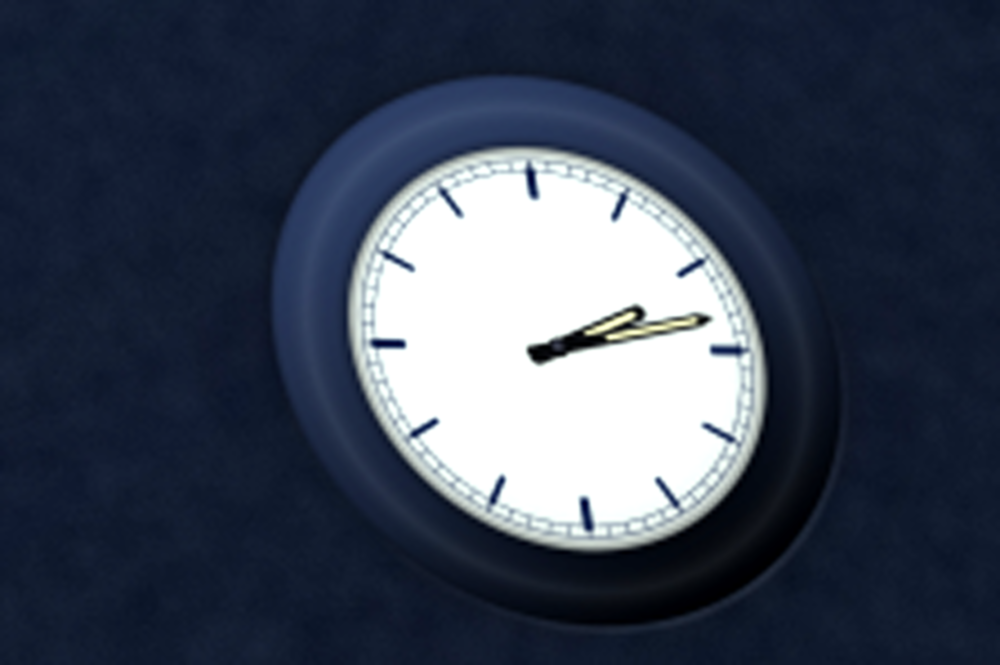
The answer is h=2 m=13
